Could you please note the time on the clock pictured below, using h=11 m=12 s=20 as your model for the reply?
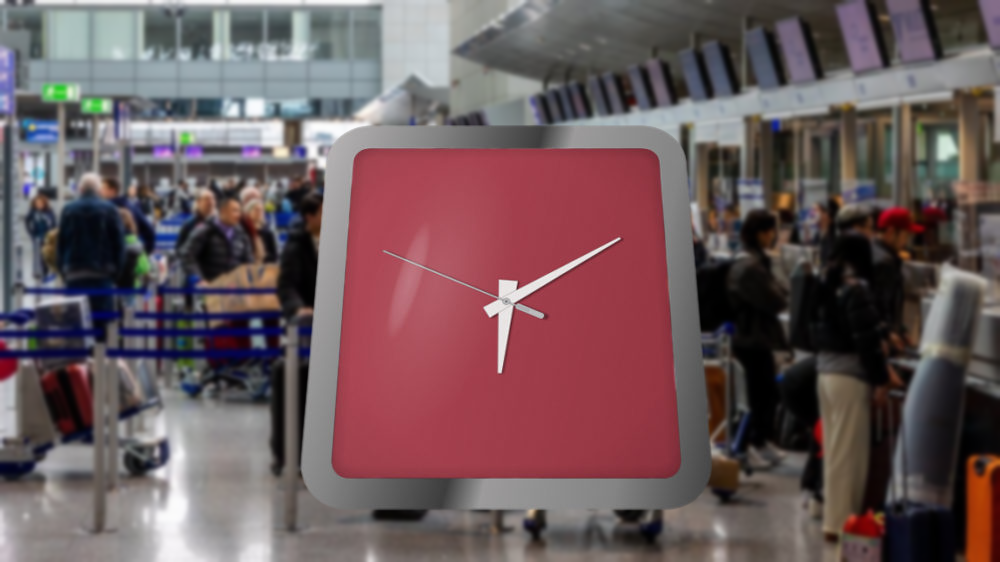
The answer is h=6 m=9 s=49
